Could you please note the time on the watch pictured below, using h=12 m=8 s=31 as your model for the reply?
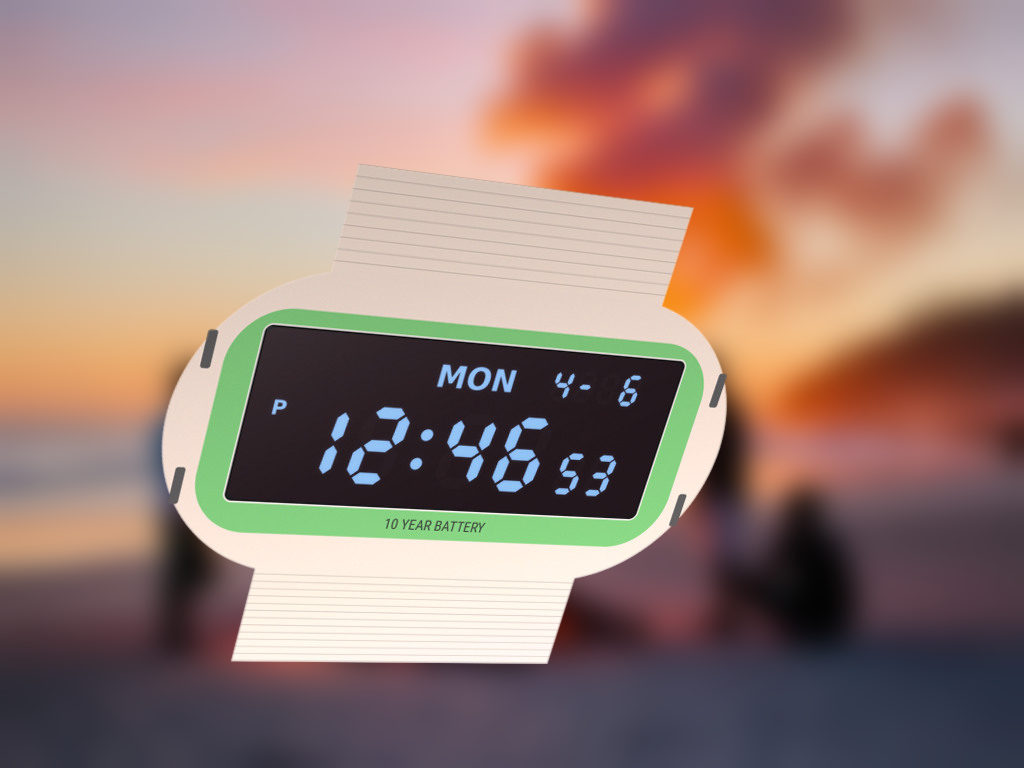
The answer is h=12 m=46 s=53
